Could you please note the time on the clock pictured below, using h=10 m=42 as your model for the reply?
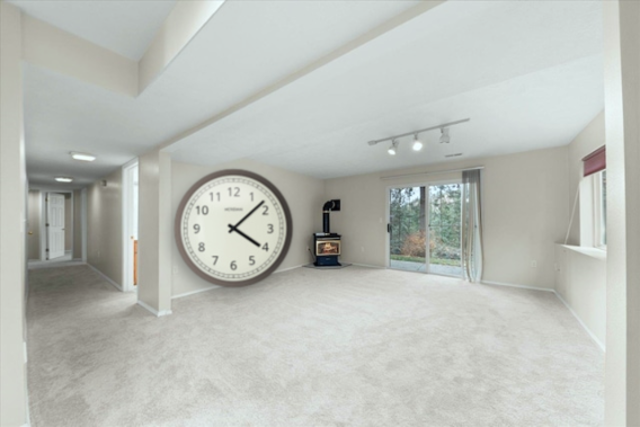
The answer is h=4 m=8
